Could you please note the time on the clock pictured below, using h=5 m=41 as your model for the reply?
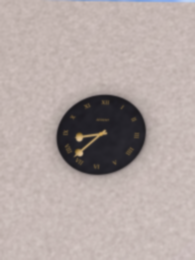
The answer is h=8 m=37
